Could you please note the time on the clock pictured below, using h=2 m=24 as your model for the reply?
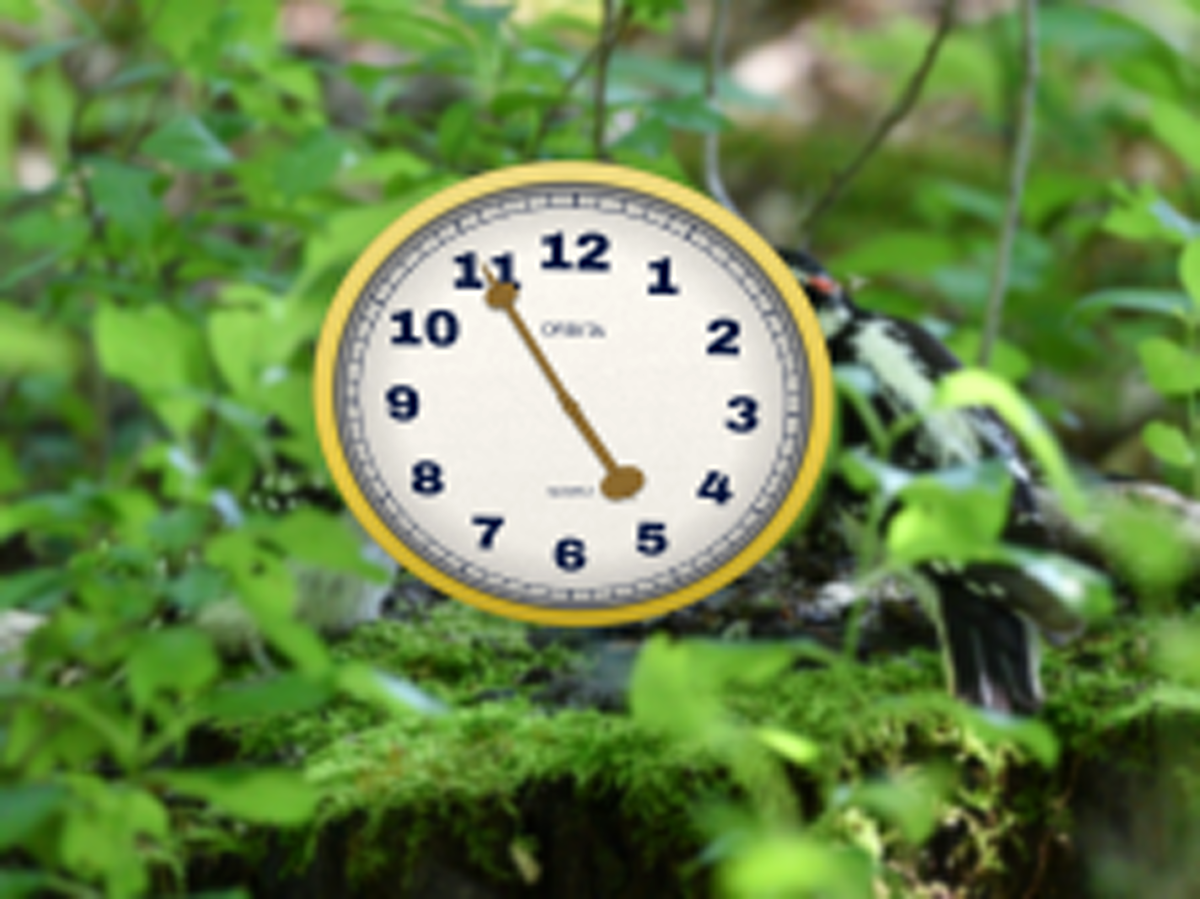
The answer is h=4 m=55
